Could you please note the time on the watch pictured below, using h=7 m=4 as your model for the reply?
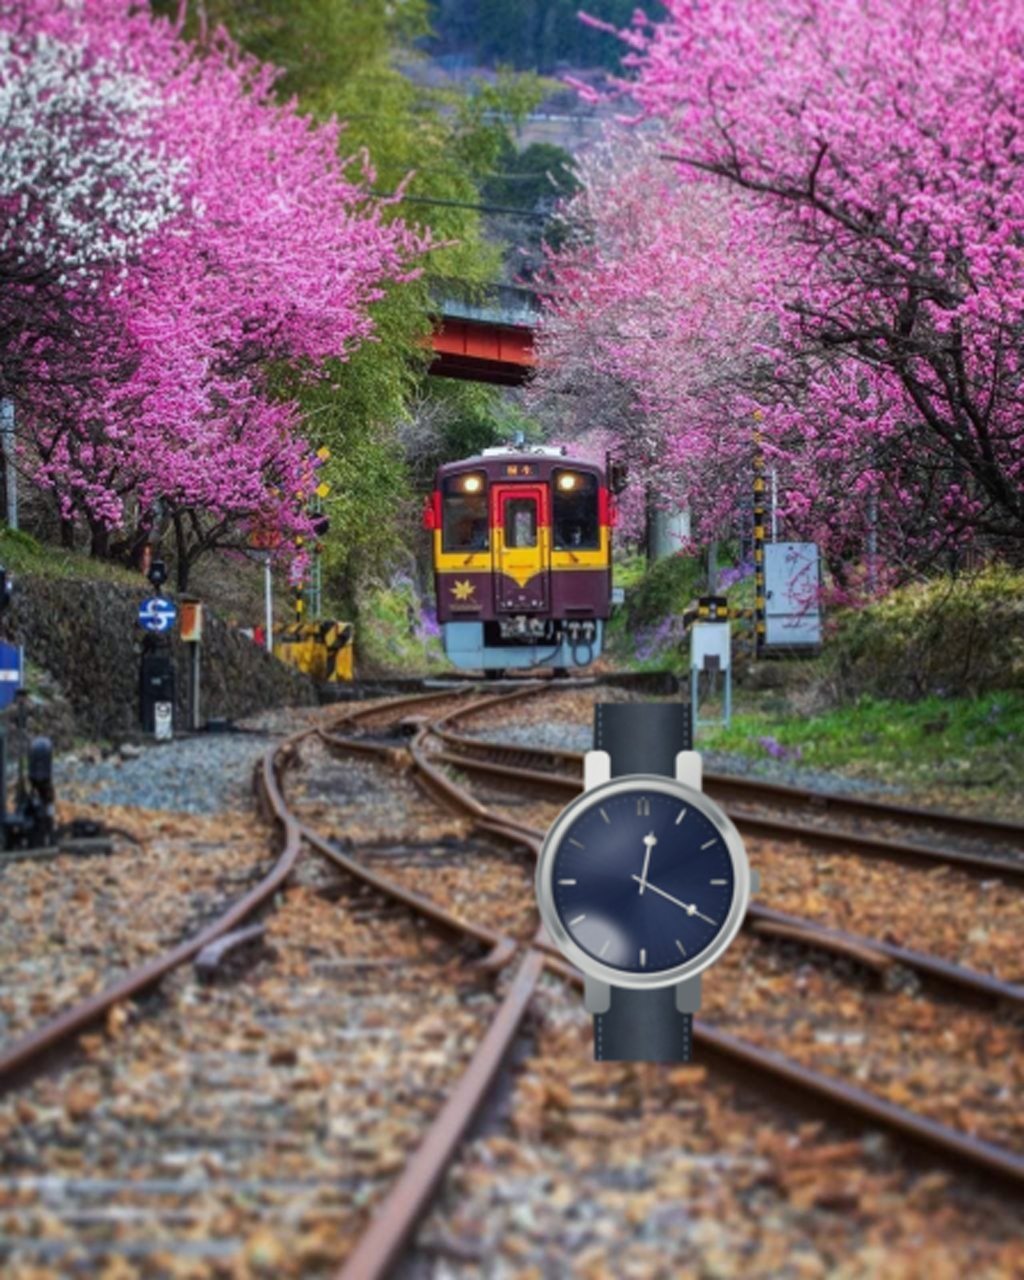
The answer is h=12 m=20
